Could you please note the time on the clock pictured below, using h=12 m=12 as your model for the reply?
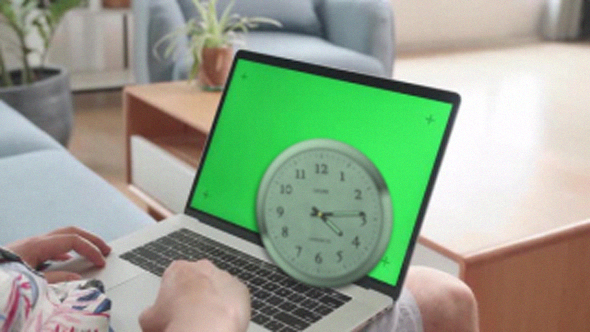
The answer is h=4 m=14
